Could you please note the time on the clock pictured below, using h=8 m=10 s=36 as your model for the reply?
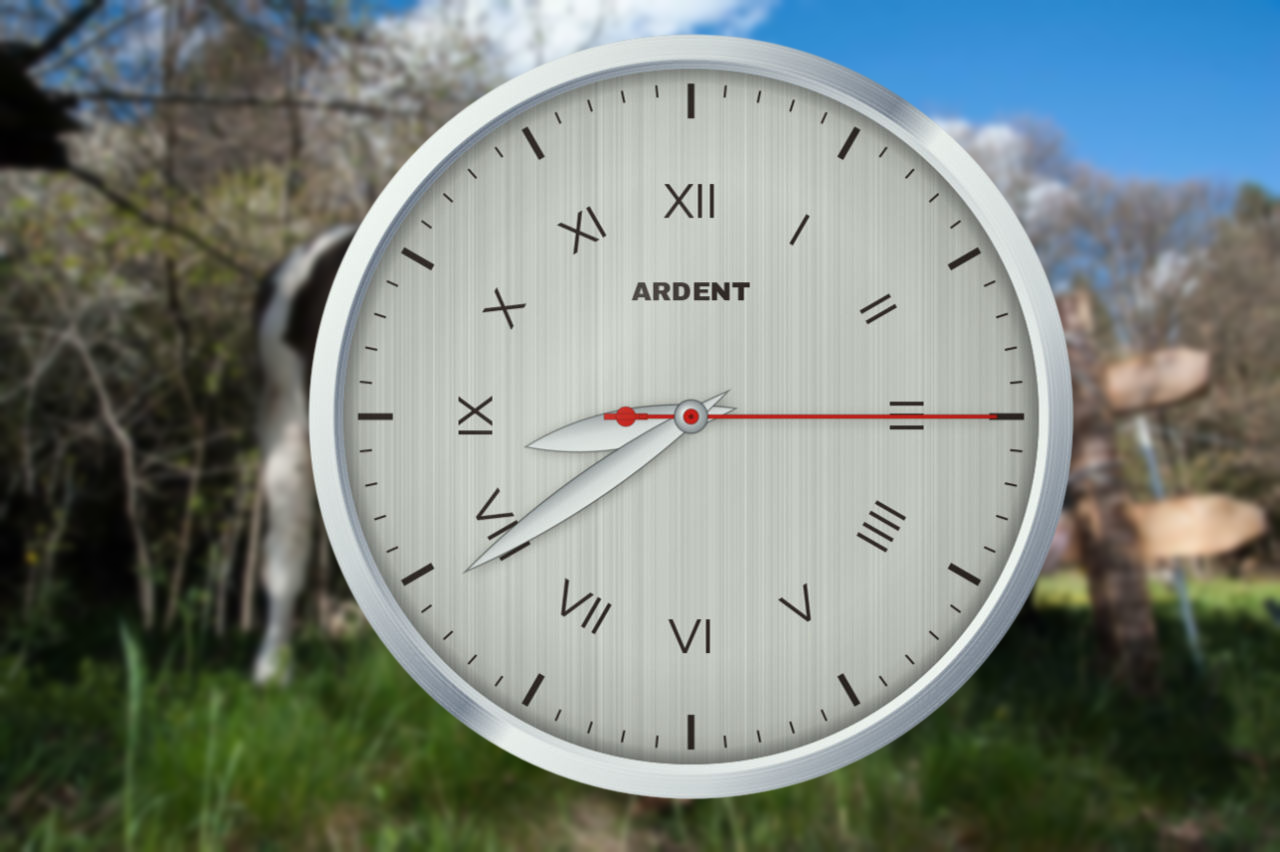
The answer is h=8 m=39 s=15
